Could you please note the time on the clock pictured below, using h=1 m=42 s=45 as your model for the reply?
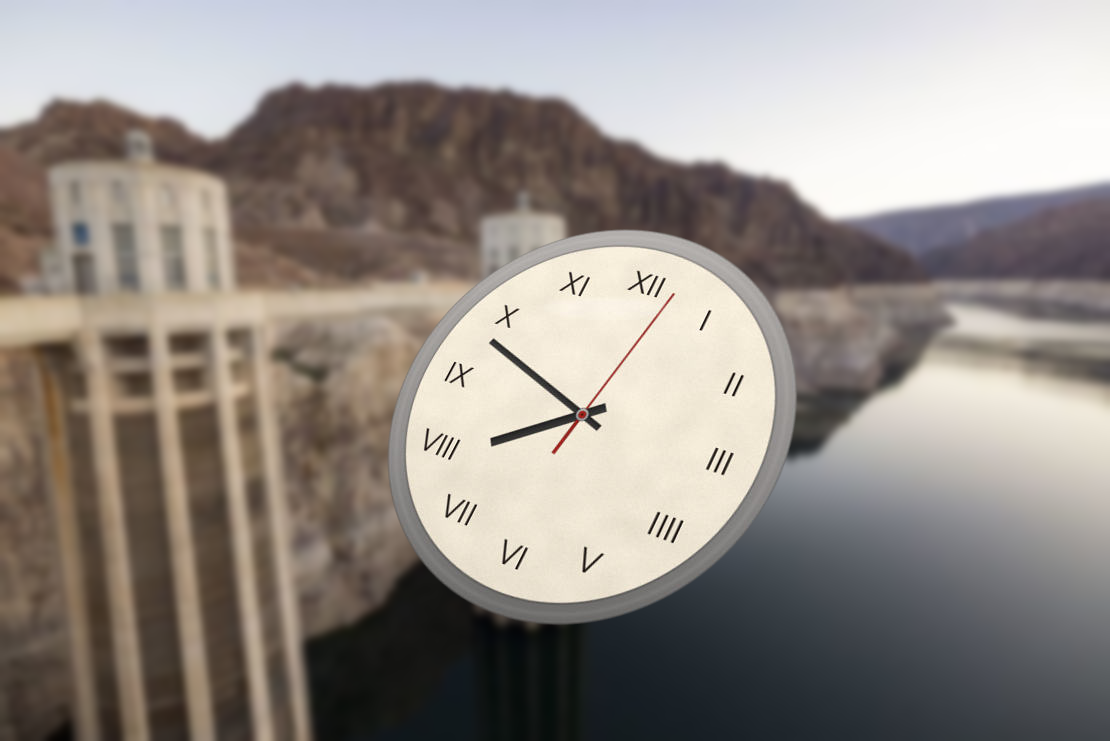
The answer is h=7 m=48 s=2
